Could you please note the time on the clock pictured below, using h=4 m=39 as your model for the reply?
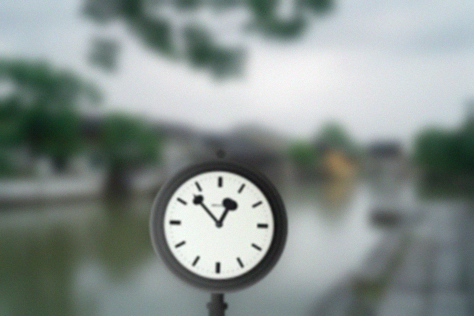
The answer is h=12 m=53
